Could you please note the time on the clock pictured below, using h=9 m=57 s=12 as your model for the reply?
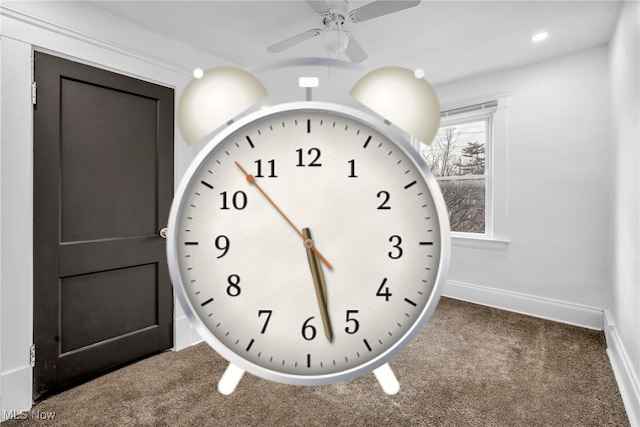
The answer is h=5 m=27 s=53
